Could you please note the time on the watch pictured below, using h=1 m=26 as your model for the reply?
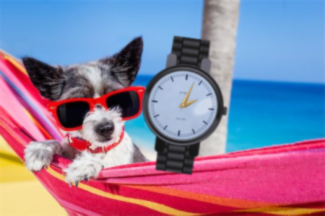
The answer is h=2 m=3
